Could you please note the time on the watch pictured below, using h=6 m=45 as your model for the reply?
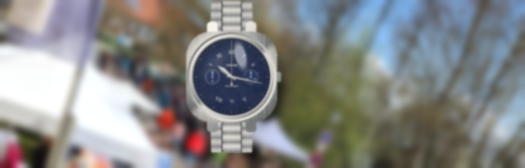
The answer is h=10 m=17
